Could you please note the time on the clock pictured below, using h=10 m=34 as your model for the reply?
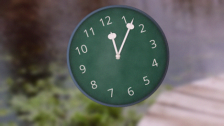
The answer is h=12 m=7
